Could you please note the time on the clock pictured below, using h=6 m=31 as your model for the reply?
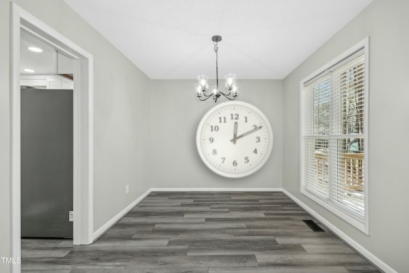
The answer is h=12 m=11
